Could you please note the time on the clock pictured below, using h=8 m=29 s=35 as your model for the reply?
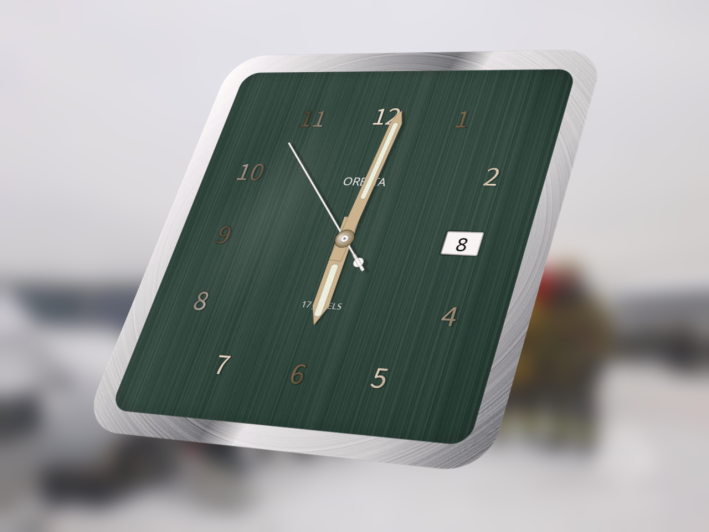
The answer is h=6 m=0 s=53
